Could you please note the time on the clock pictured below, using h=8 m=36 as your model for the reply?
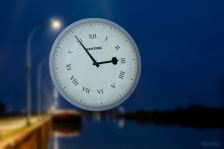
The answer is h=2 m=55
